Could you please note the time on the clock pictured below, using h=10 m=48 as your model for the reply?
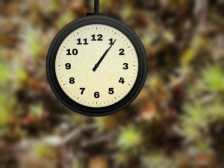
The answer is h=1 m=6
